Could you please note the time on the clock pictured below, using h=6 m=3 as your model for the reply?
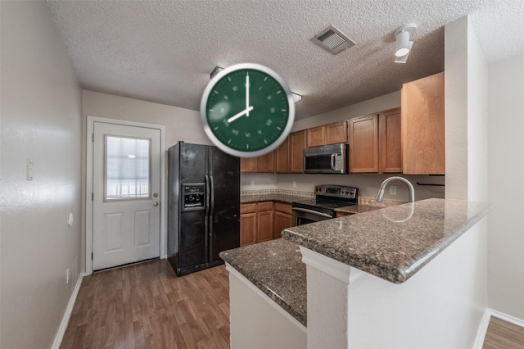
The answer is h=8 m=0
